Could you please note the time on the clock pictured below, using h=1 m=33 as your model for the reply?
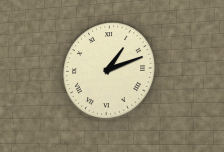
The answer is h=1 m=12
